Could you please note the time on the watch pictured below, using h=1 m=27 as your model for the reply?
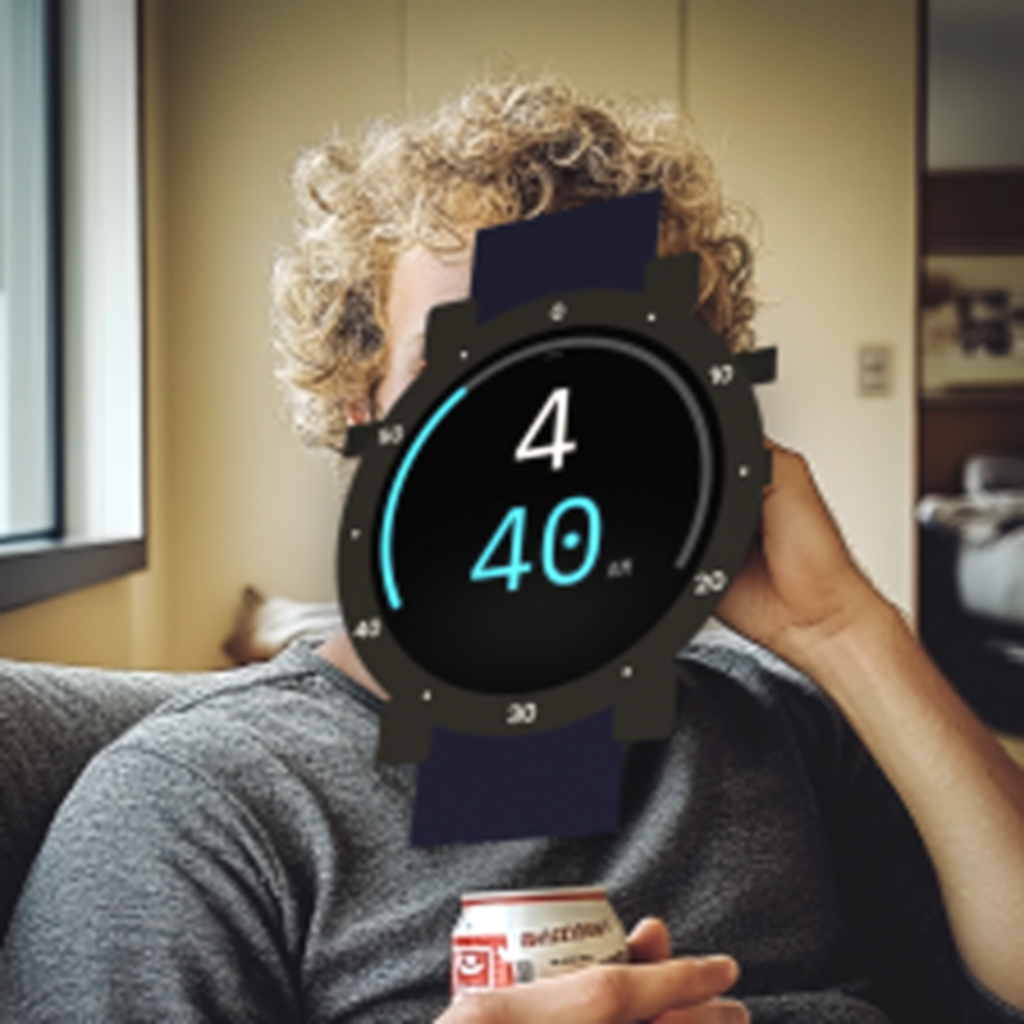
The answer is h=4 m=40
